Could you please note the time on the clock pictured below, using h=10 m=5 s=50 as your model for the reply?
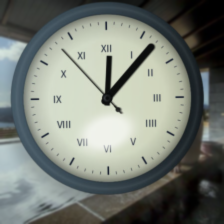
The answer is h=12 m=6 s=53
